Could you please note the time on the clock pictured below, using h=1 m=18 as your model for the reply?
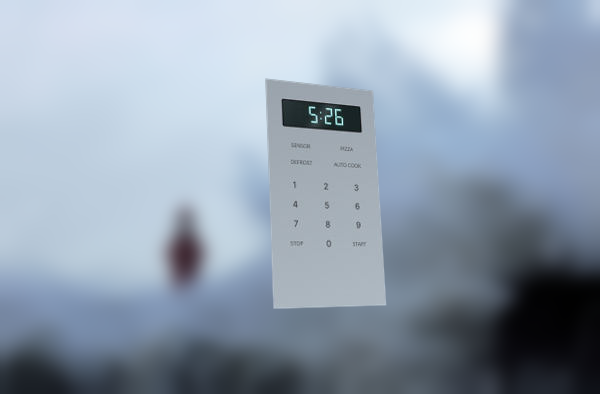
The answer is h=5 m=26
